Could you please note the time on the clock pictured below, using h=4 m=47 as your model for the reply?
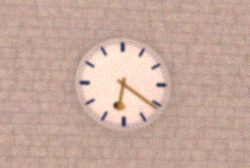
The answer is h=6 m=21
